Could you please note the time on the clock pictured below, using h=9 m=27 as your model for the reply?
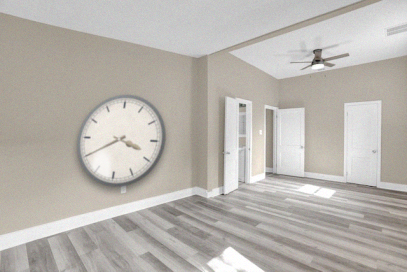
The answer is h=3 m=40
